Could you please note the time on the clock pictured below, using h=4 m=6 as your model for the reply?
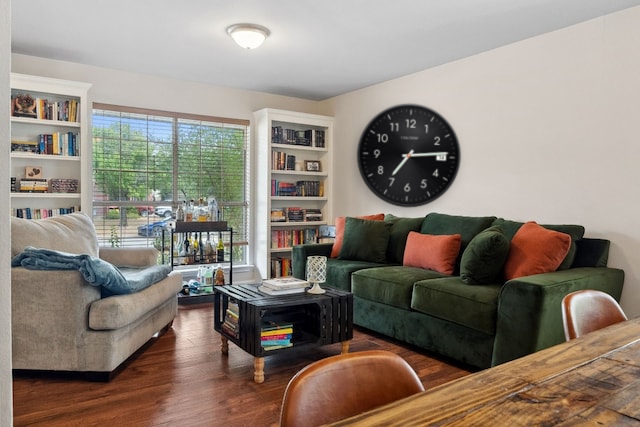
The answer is h=7 m=14
